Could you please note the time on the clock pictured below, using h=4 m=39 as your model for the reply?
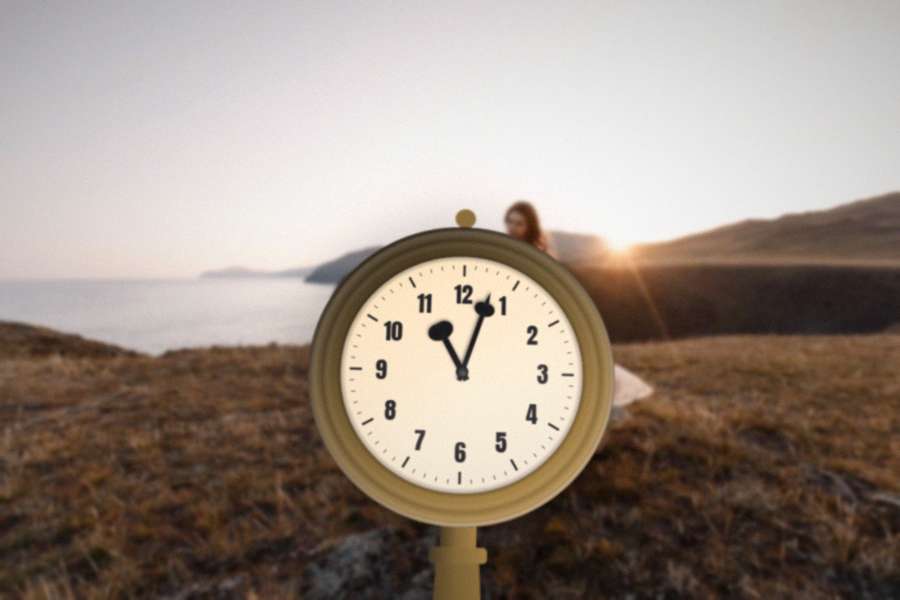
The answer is h=11 m=3
